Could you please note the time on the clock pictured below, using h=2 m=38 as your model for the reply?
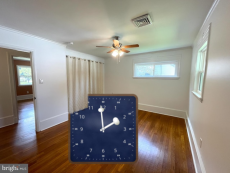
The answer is h=1 m=59
